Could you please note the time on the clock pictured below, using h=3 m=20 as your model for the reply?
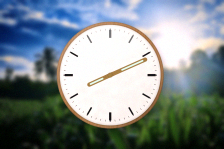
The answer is h=8 m=11
